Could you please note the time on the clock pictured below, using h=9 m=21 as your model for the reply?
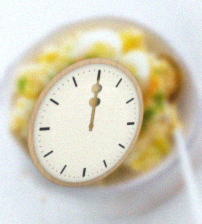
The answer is h=12 m=0
